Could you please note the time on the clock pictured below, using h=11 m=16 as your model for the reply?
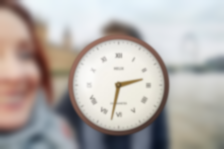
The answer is h=2 m=32
